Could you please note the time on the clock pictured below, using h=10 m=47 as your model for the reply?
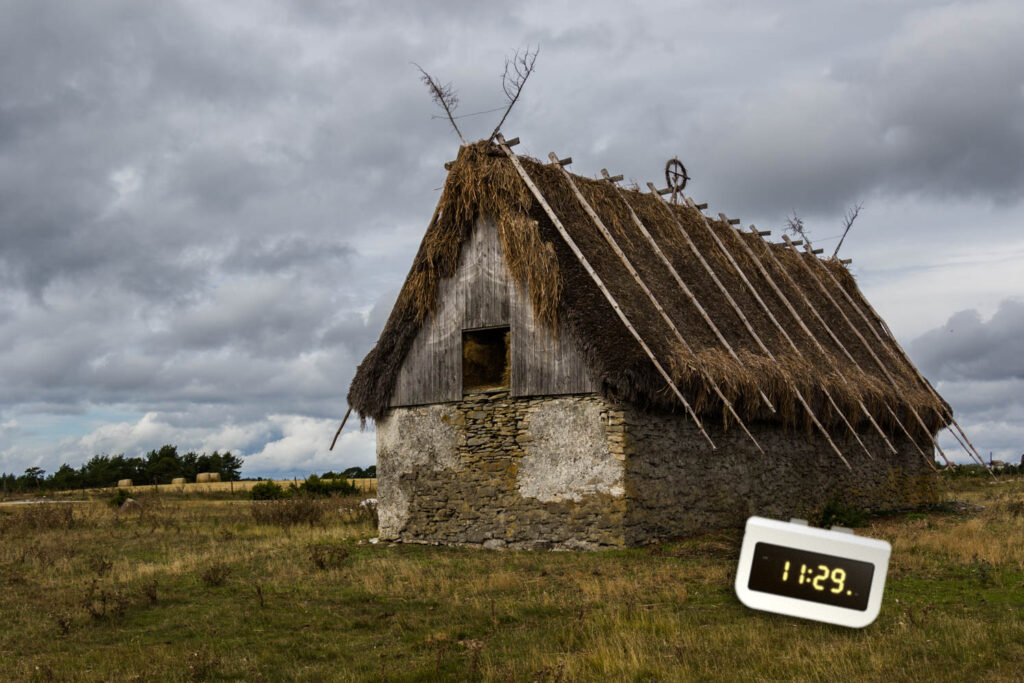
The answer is h=11 m=29
